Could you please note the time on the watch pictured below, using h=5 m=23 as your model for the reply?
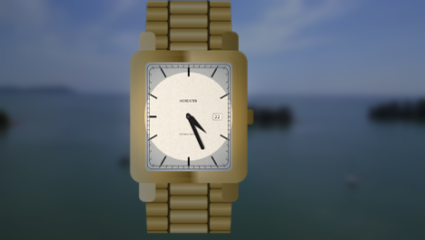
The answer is h=4 m=26
